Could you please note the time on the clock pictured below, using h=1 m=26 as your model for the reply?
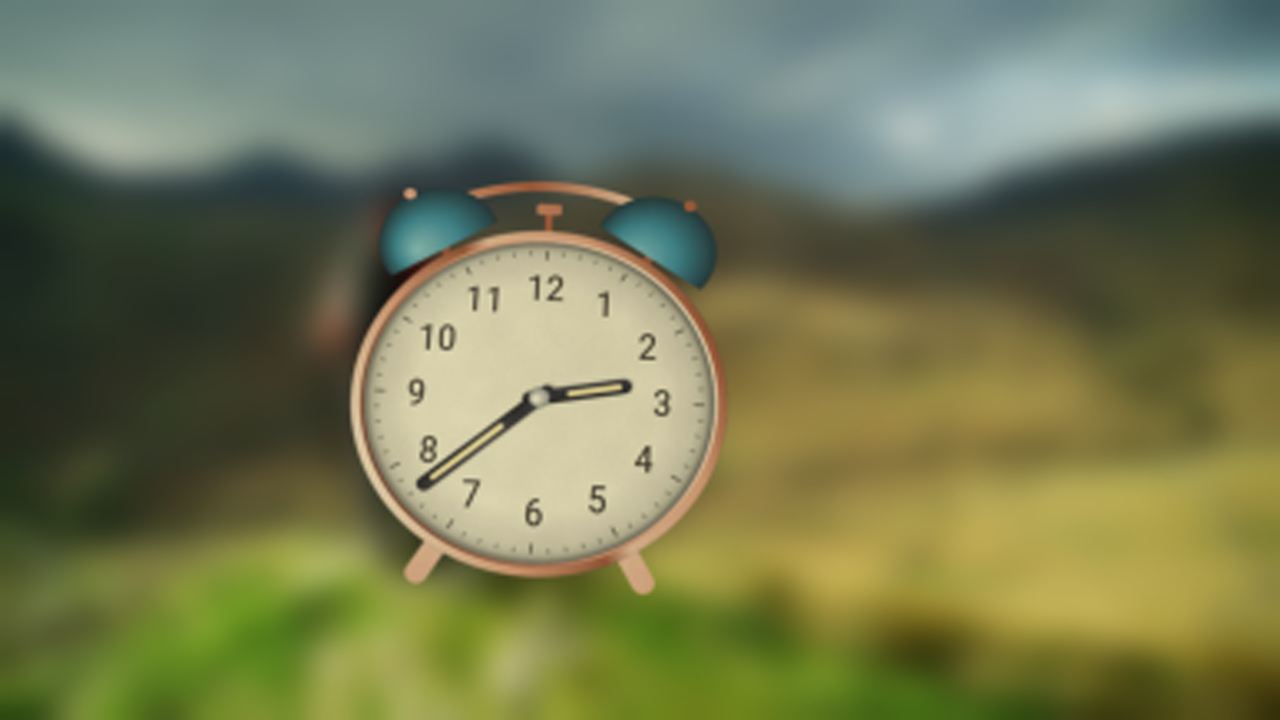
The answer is h=2 m=38
